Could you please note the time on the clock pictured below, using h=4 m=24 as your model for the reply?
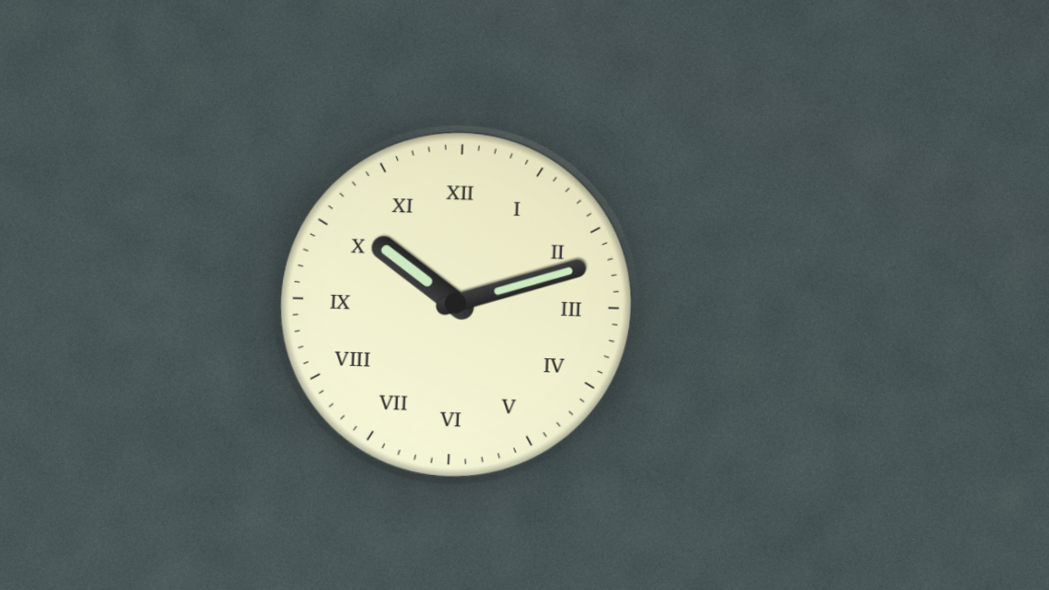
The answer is h=10 m=12
